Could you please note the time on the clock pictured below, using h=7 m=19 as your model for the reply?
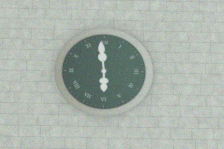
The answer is h=5 m=59
